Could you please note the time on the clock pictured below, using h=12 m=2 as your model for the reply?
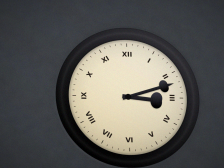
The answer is h=3 m=12
